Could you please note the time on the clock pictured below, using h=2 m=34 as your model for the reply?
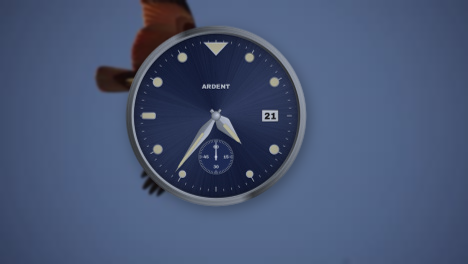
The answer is h=4 m=36
